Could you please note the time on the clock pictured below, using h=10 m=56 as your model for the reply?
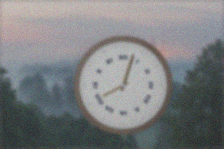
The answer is h=8 m=3
